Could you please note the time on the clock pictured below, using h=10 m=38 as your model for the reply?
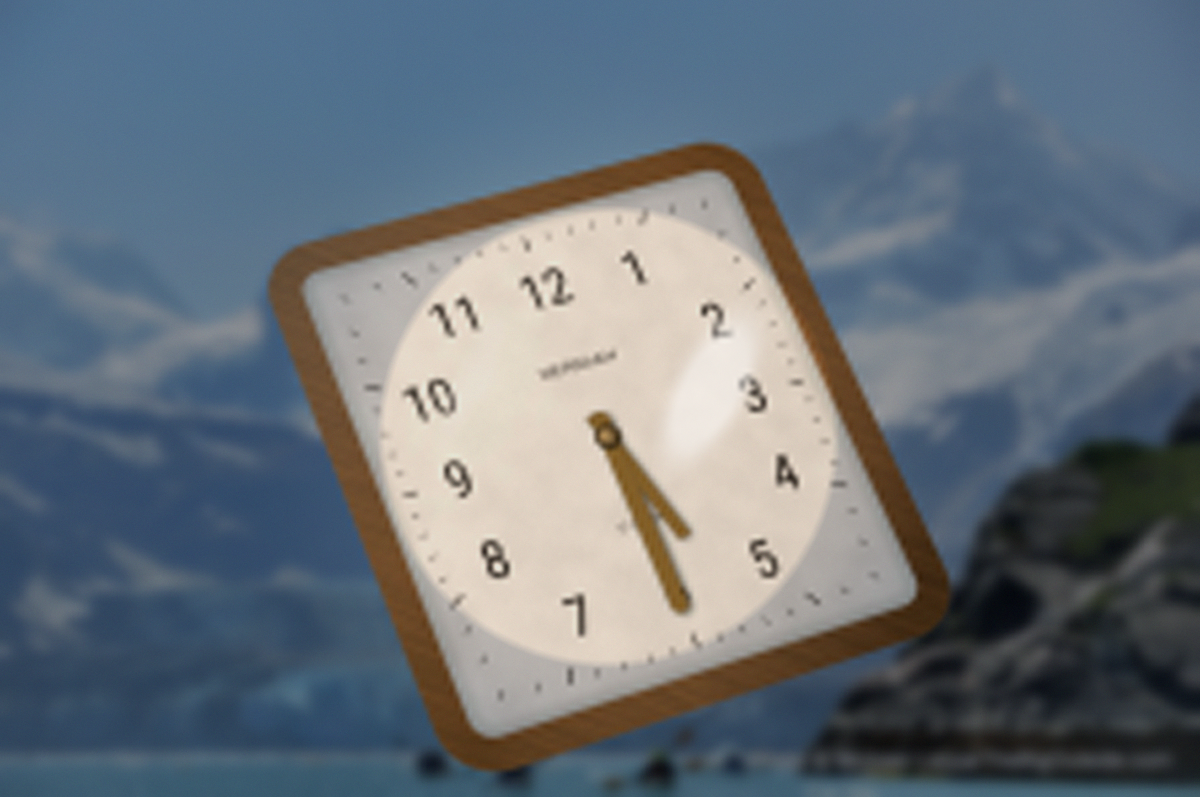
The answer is h=5 m=30
